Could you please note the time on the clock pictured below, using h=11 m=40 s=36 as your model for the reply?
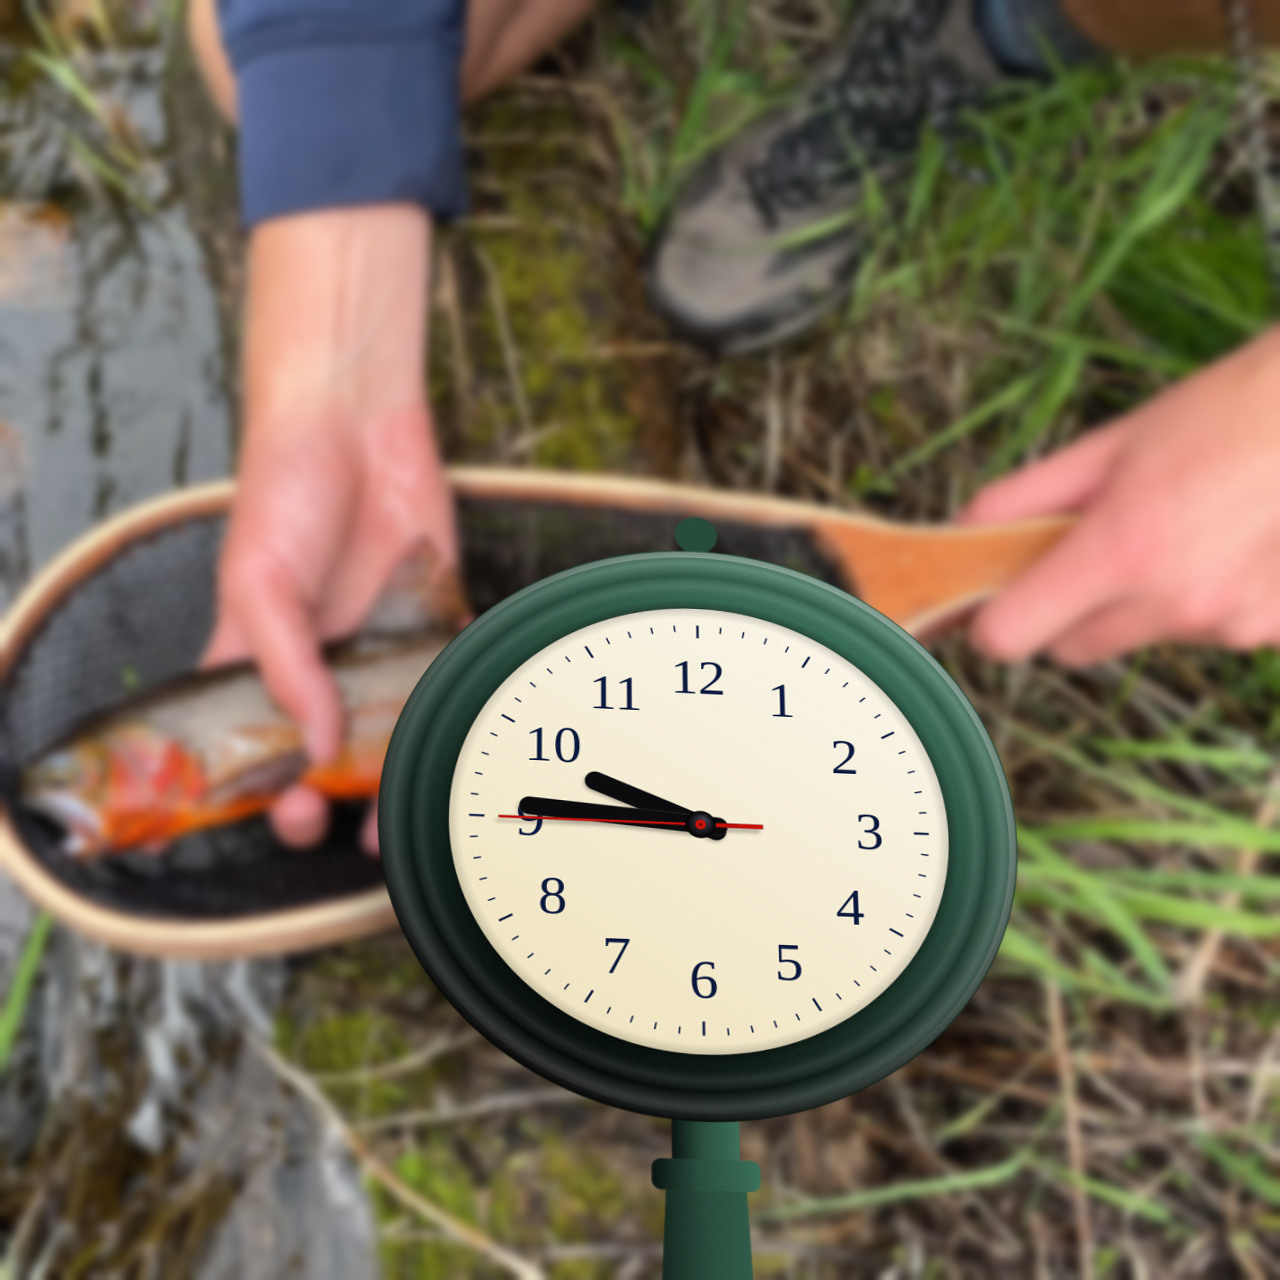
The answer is h=9 m=45 s=45
